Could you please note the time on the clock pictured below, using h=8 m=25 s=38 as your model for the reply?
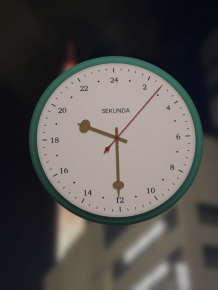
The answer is h=19 m=30 s=7
